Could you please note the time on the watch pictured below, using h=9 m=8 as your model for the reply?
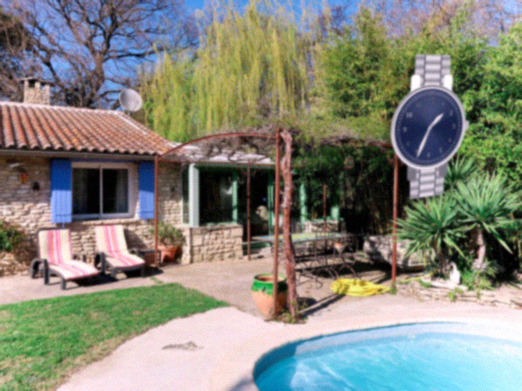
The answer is h=1 m=34
